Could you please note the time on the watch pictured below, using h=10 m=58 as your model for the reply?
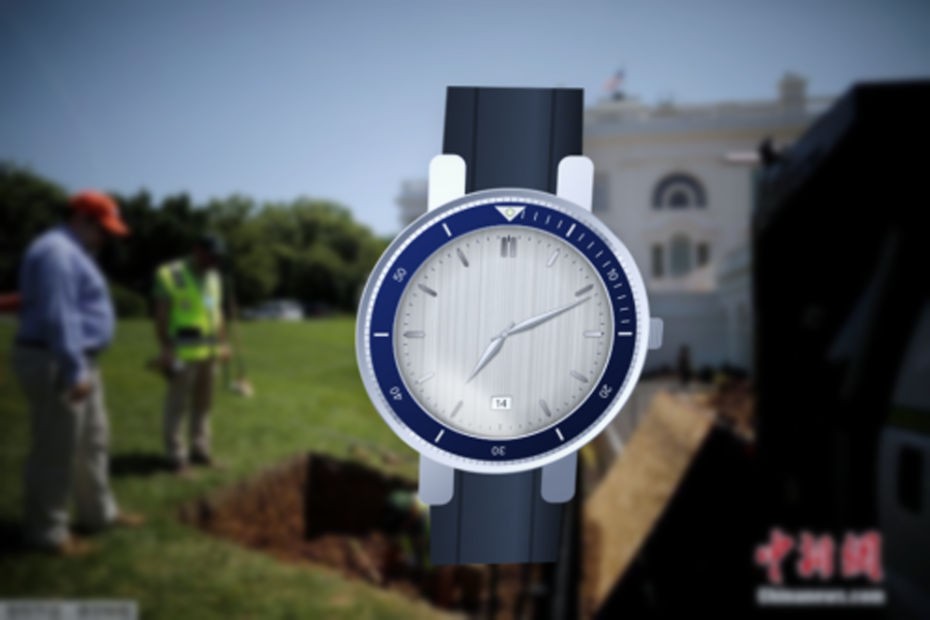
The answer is h=7 m=11
